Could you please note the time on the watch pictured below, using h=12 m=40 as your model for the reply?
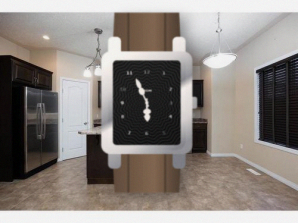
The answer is h=5 m=56
